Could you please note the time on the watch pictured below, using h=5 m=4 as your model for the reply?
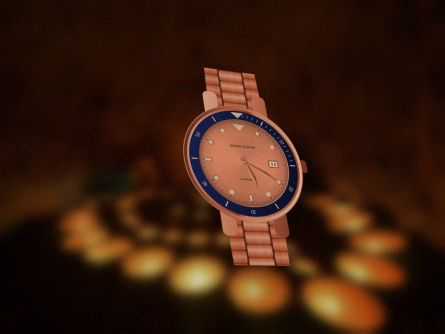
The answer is h=5 m=20
